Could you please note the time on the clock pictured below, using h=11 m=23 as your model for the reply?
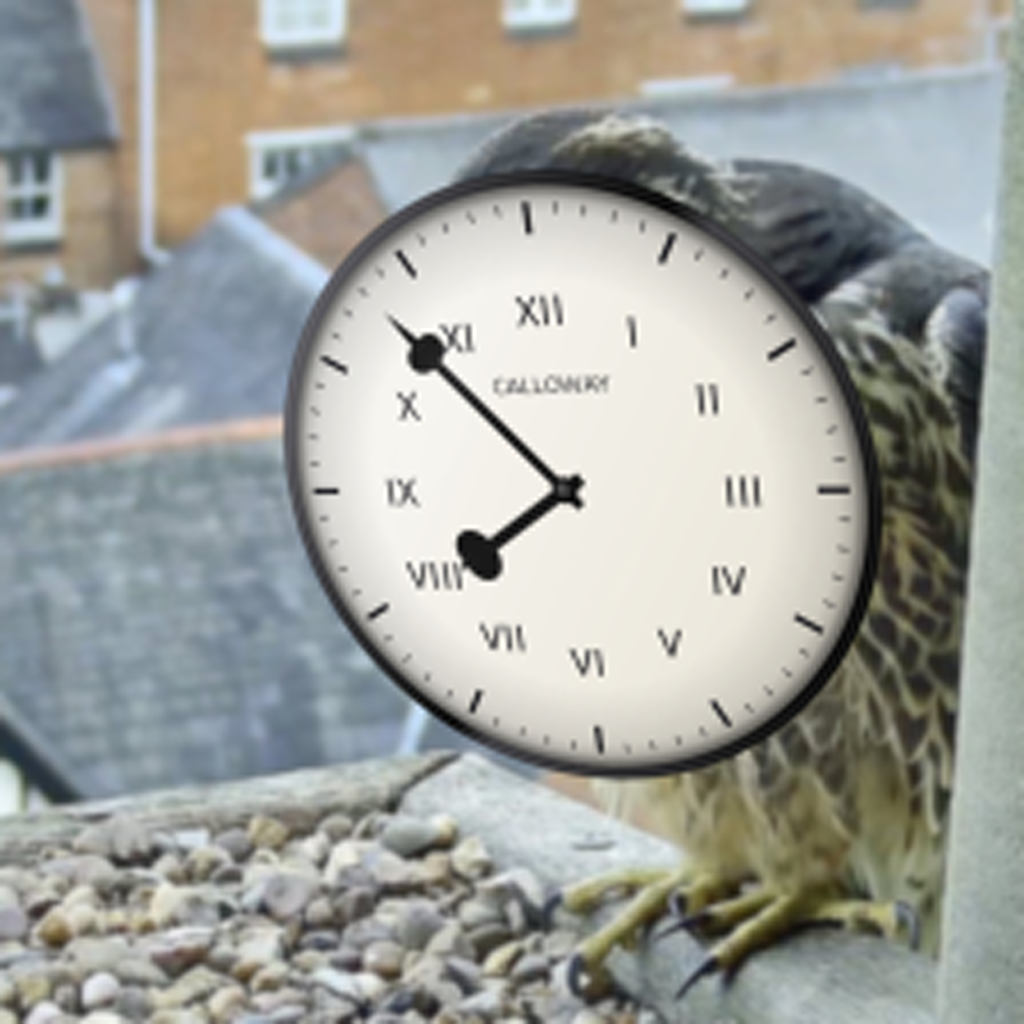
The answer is h=7 m=53
